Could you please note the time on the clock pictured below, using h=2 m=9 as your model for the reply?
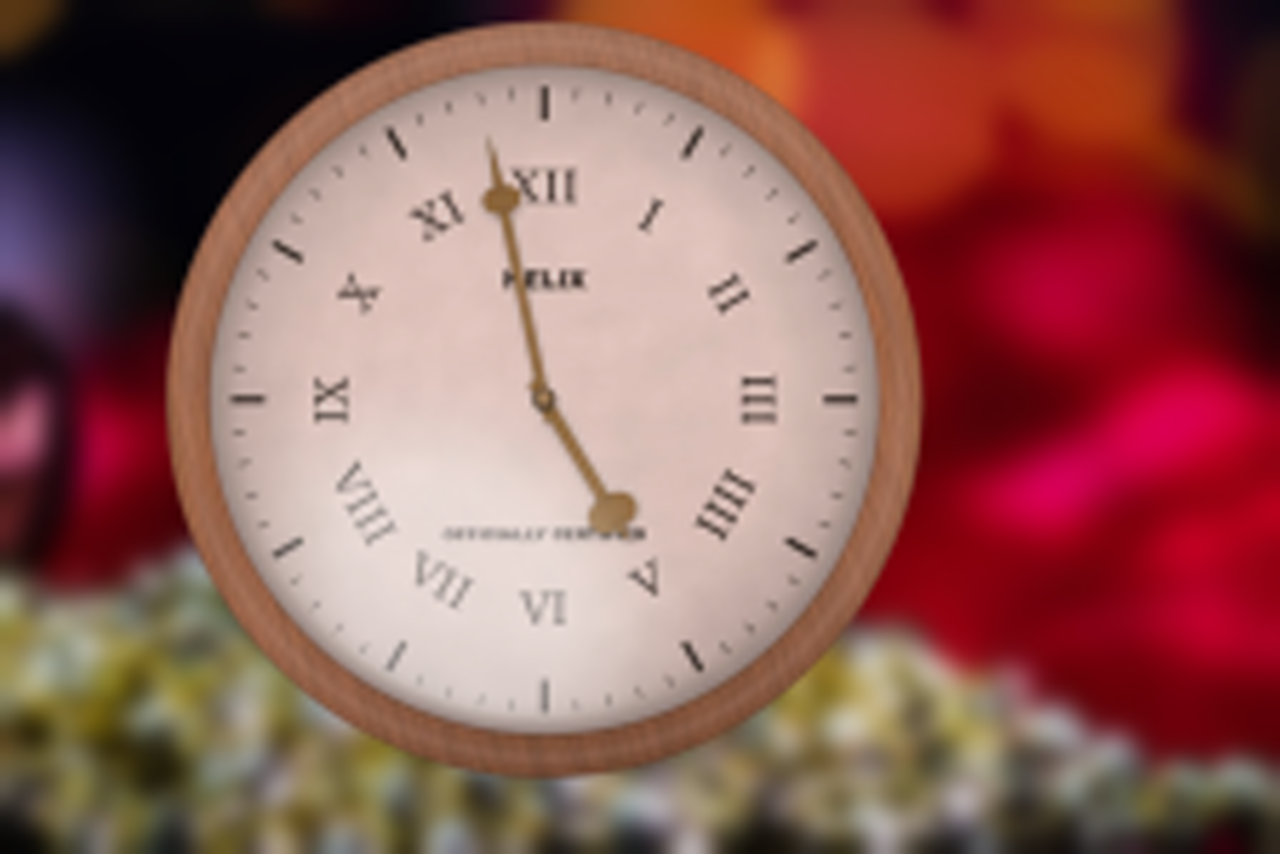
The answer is h=4 m=58
